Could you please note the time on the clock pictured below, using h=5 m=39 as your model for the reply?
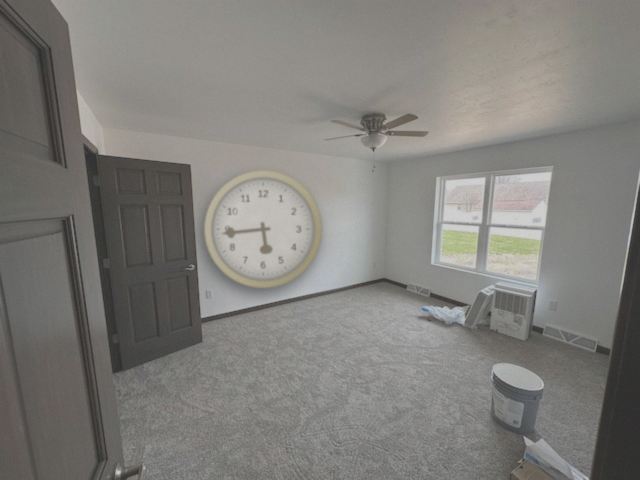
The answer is h=5 m=44
